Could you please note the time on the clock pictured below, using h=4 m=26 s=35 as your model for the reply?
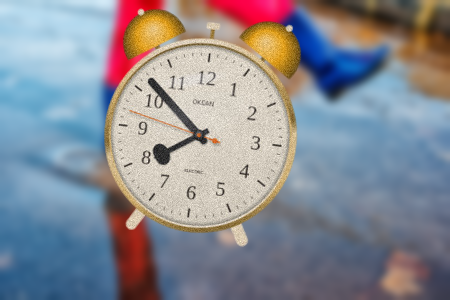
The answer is h=7 m=51 s=47
